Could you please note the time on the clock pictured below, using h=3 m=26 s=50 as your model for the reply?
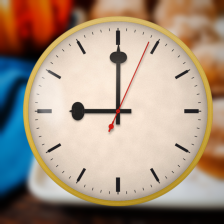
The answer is h=9 m=0 s=4
